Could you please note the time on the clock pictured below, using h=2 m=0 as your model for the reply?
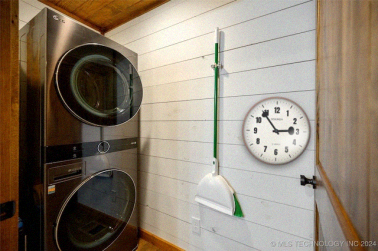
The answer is h=2 m=54
